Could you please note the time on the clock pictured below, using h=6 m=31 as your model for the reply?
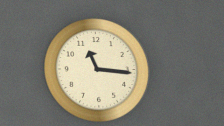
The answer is h=11 m=16
